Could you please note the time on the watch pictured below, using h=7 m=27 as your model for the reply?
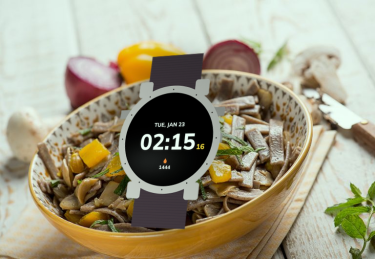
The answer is h=2 m=15
